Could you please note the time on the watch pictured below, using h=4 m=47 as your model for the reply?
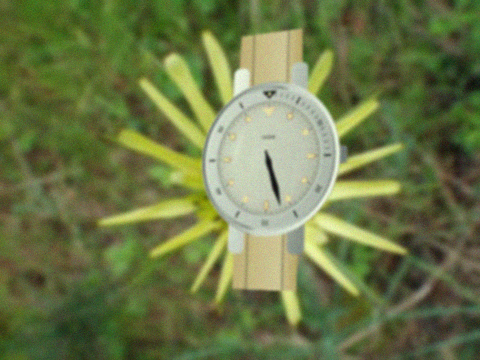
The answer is h=5 m=27
